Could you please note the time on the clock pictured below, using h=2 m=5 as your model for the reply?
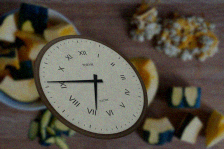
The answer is h=6 m=46
